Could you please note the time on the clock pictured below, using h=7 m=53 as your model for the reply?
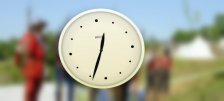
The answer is h=12 m=34
